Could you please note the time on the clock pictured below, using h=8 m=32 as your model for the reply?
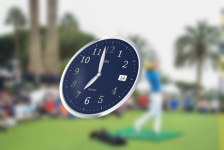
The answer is h=6 m=58
